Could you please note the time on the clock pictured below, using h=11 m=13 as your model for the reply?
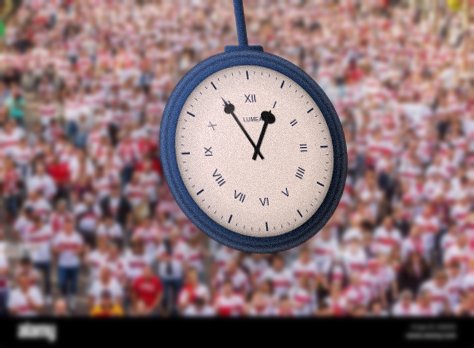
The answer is h=12 m=55
